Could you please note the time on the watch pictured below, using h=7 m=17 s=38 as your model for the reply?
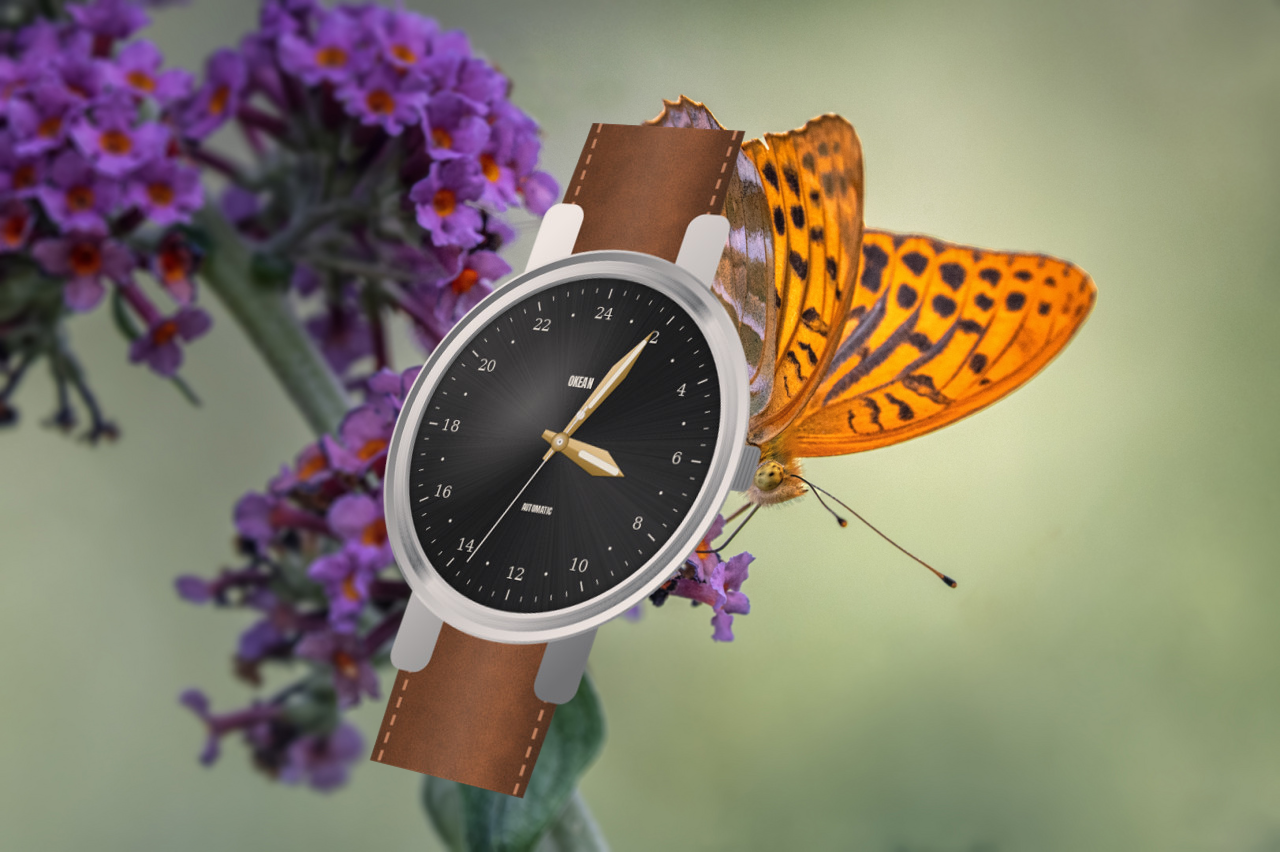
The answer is h=7 m=4 s=34
